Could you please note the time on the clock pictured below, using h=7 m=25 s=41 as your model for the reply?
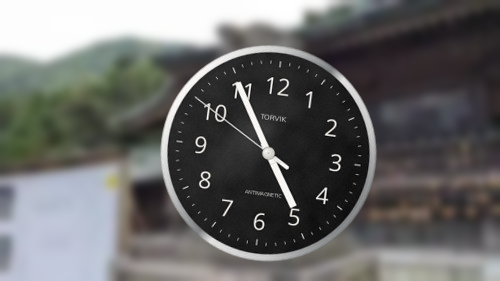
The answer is h=4 m=54 s=50
